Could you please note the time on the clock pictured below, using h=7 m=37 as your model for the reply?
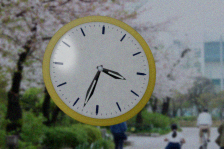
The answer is h=3 m=33
